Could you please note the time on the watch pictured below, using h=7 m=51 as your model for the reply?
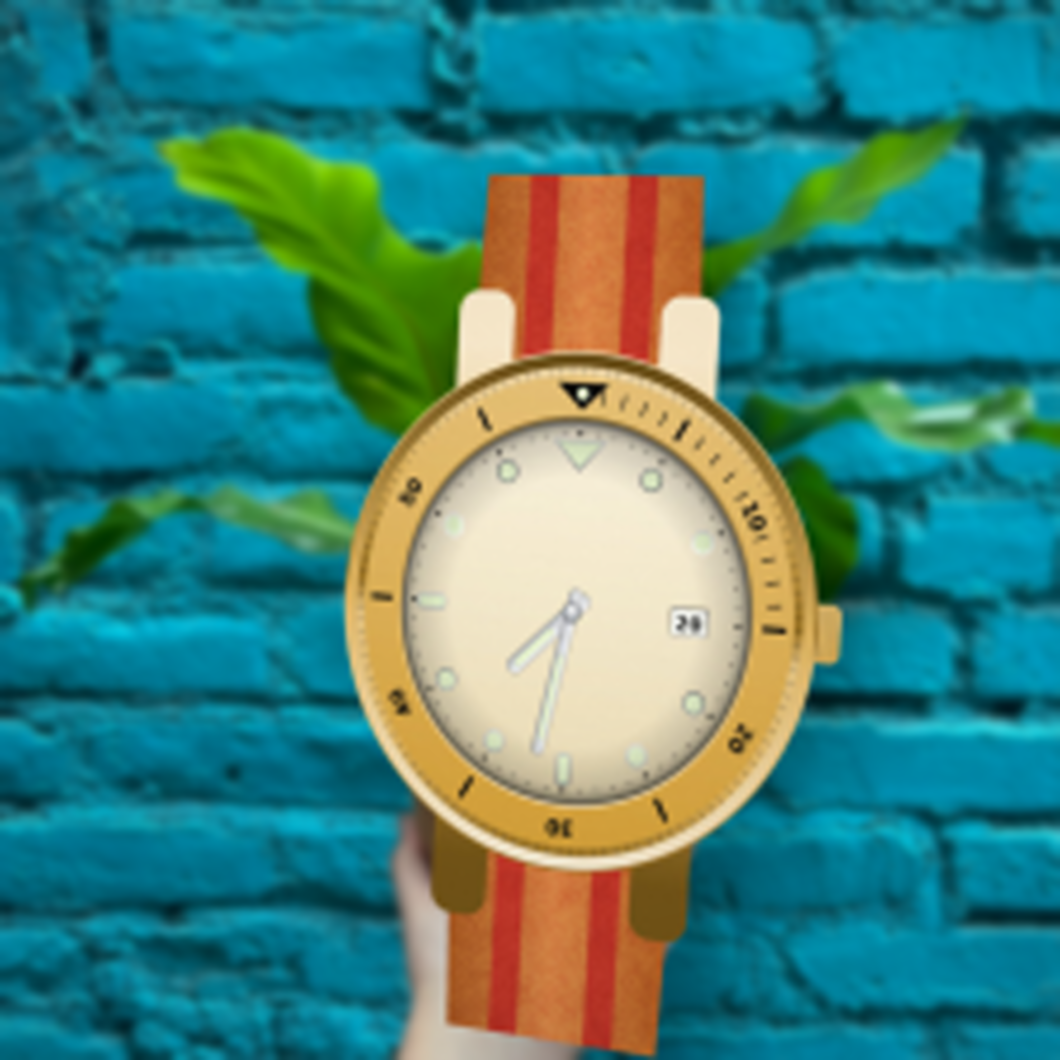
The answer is h=7 m=32
